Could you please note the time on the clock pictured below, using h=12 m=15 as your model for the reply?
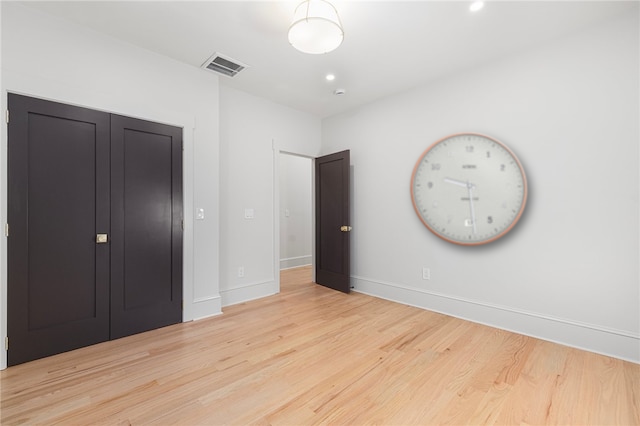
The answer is h=9 m=29
